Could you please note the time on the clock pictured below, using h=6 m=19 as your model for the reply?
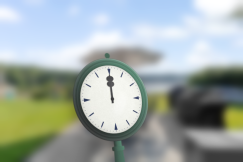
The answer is h=12 m=0
